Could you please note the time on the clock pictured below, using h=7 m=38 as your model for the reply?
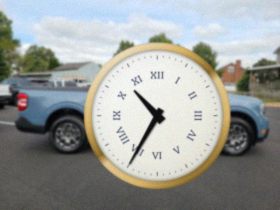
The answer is h=10 m=35
